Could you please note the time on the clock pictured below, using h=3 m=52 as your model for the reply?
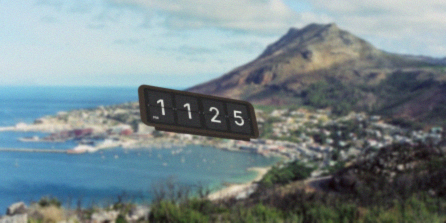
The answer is h=11 m=25
